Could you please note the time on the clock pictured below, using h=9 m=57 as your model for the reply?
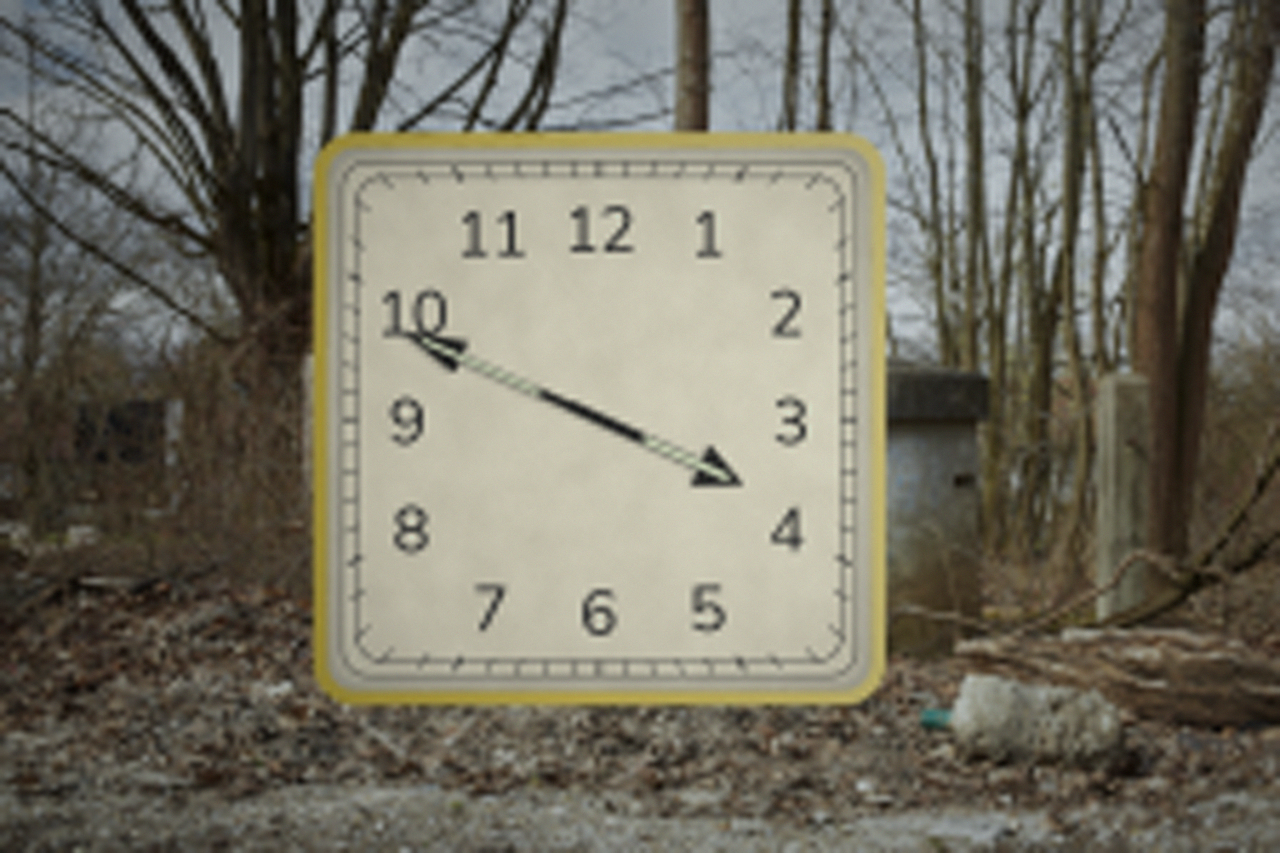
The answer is h=3 m=49
